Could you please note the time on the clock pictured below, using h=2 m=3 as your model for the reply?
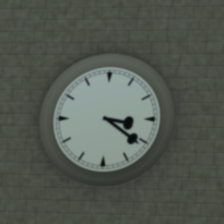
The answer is h=3 m=21
